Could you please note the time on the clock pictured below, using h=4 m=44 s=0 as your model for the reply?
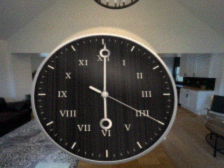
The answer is h=6 m=0 s=20
